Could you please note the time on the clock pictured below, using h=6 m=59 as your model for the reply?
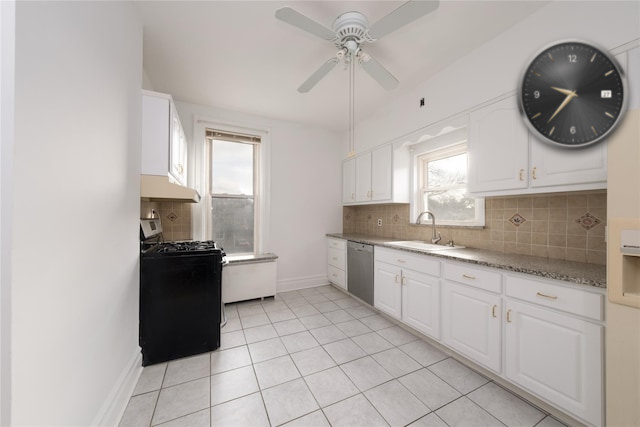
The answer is h=9 m=37
